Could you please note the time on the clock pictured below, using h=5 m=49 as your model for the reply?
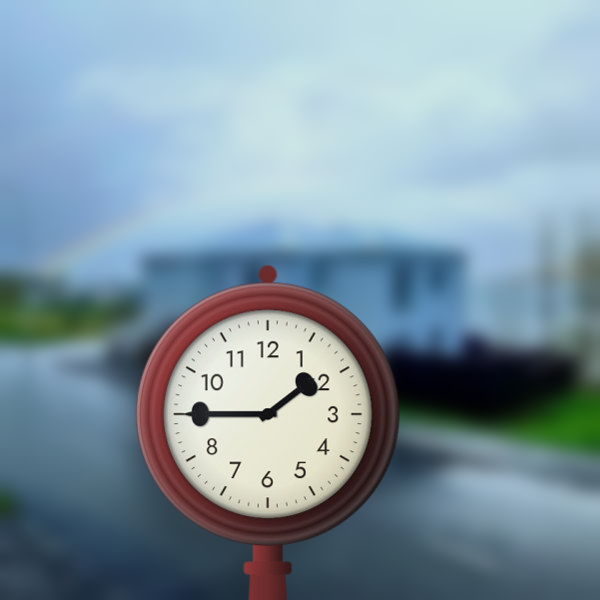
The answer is h=1 m=45
